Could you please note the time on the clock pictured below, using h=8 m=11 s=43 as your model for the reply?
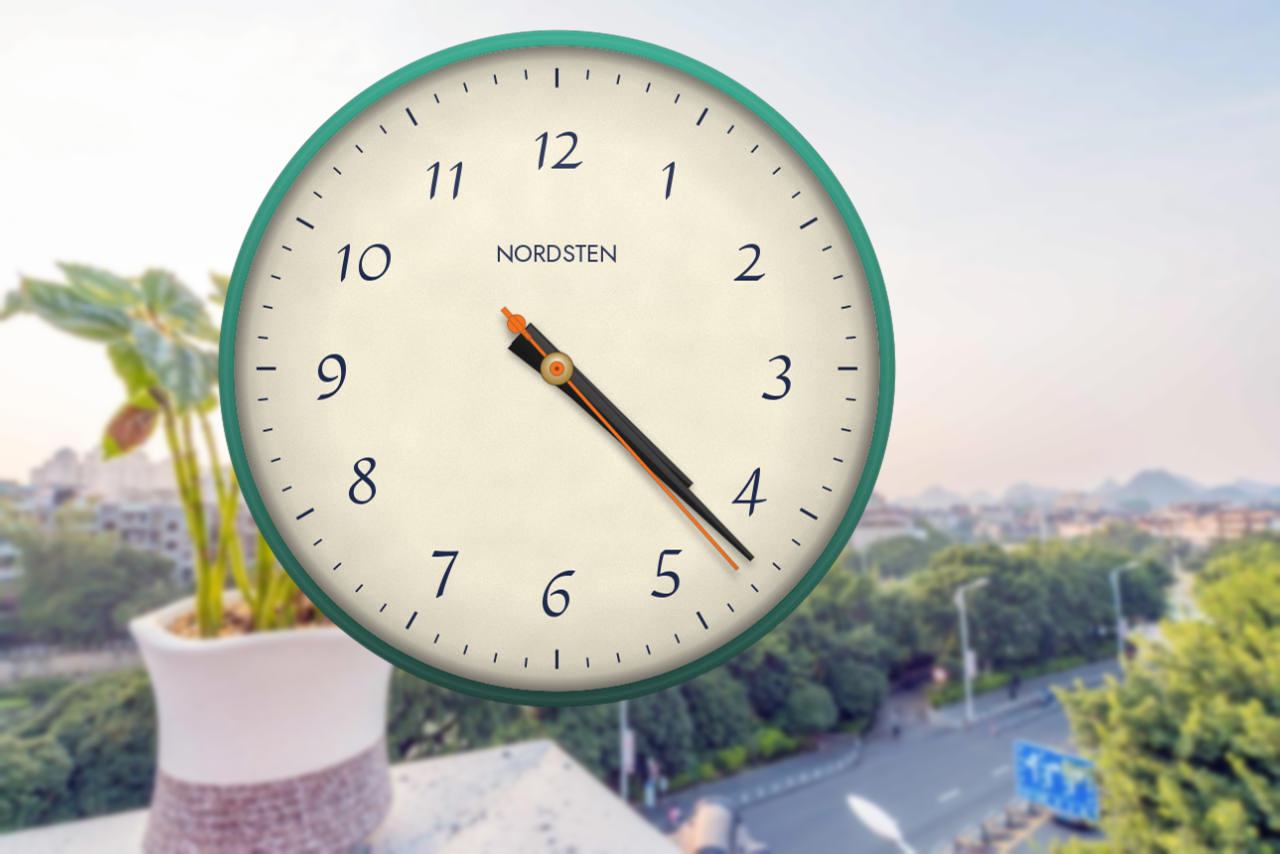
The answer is h=4 m=22 s=23
